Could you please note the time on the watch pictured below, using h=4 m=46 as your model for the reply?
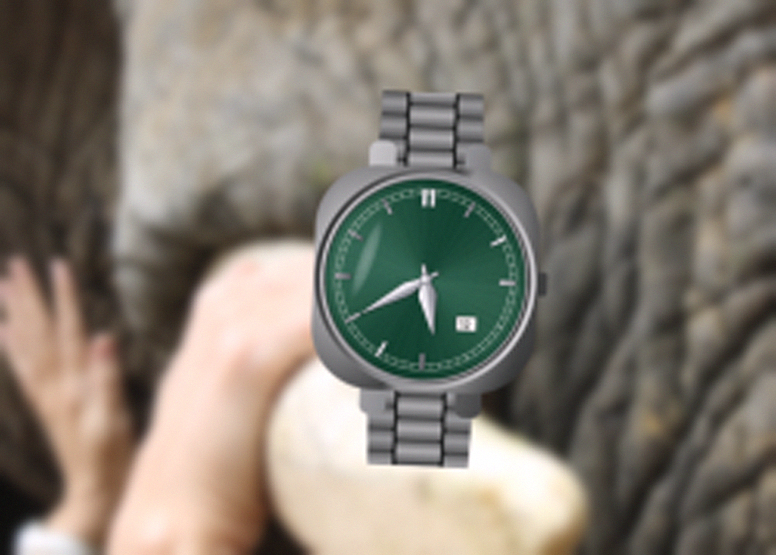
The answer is h=5 m=40
